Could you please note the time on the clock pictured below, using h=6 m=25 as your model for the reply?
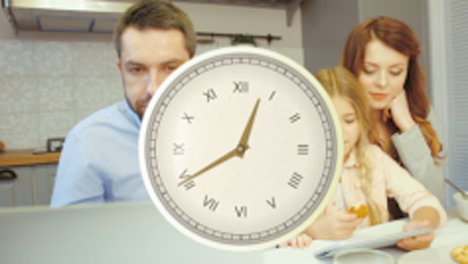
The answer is h=12 m=40
